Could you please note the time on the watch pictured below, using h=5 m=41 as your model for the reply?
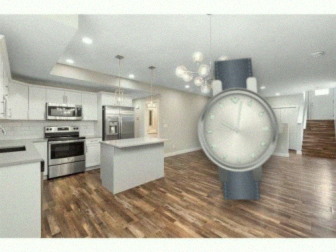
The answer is h=10 m=2
